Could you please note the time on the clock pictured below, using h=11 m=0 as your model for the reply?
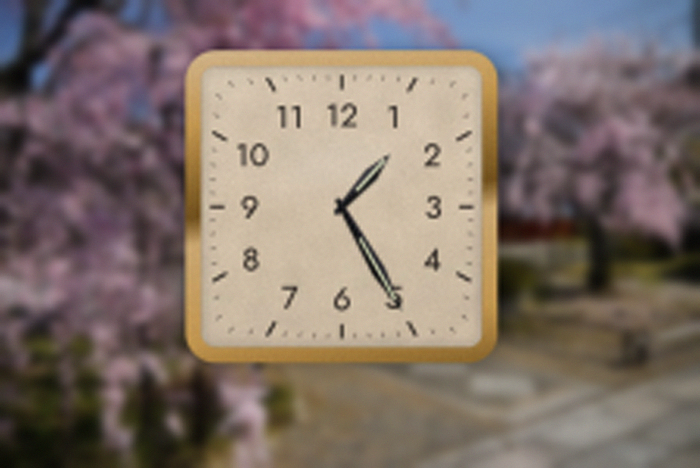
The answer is h=1 m=25
